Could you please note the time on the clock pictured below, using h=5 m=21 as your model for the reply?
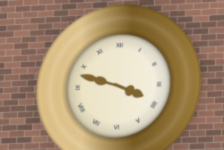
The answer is h=3 m=48
